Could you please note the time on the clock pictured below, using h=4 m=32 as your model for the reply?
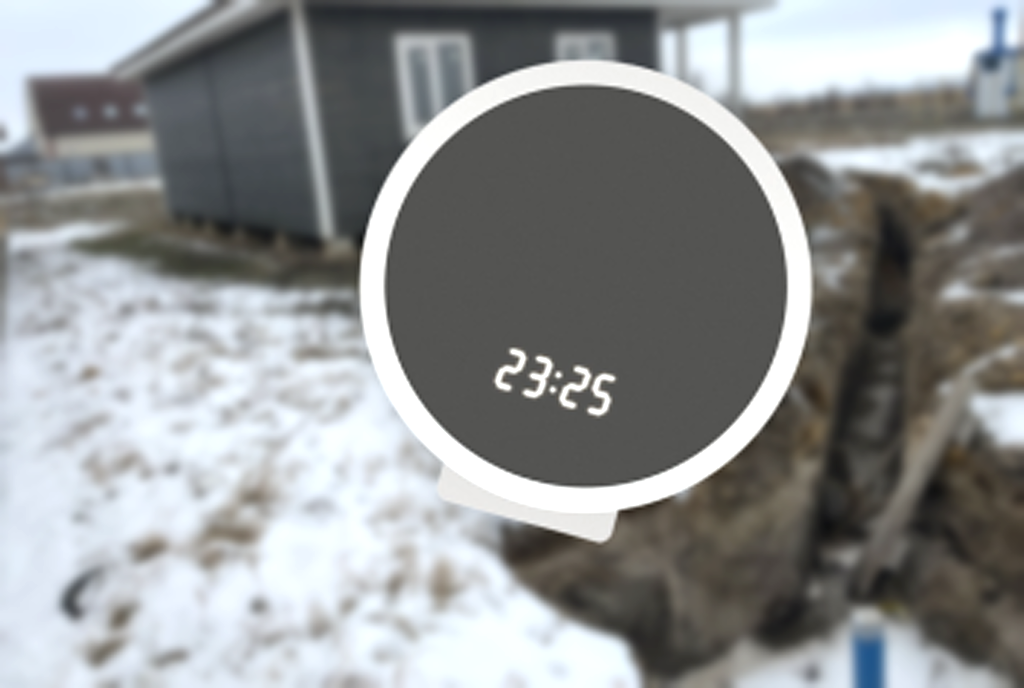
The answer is h=23 m=25
